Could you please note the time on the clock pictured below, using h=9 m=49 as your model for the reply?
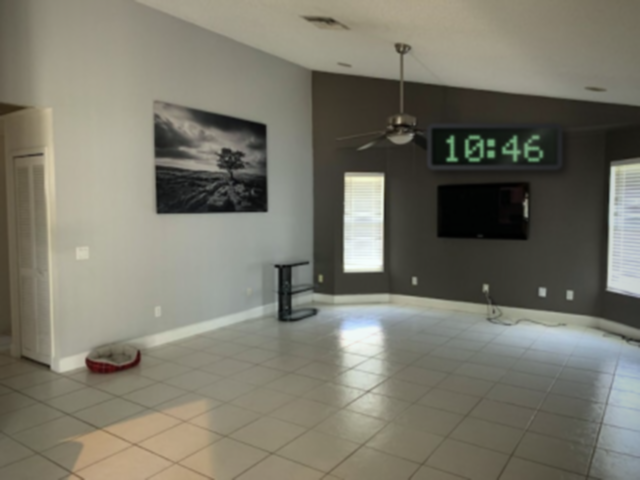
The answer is h=10 m=46
